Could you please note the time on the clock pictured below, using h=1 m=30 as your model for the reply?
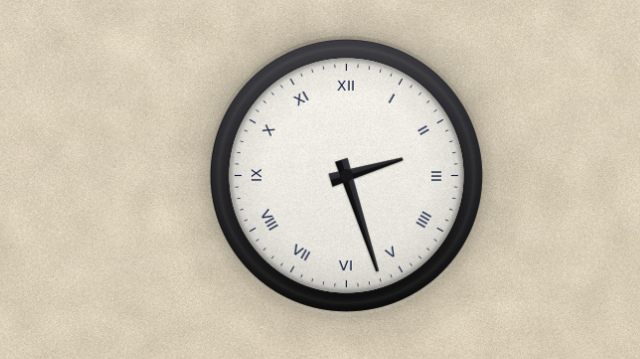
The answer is h=2 m=27
